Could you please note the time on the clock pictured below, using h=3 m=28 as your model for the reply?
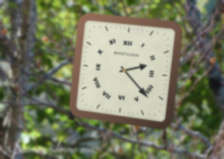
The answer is h=2 m=22
